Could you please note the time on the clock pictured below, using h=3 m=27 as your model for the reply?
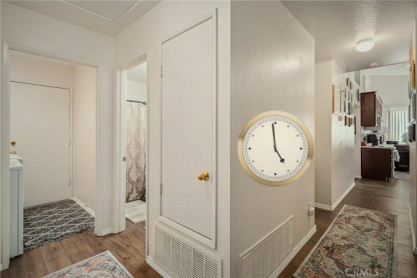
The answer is h=4 m=59
